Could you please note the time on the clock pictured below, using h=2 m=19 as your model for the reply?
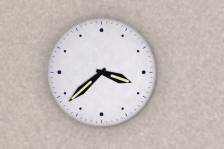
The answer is h=3 m=38
